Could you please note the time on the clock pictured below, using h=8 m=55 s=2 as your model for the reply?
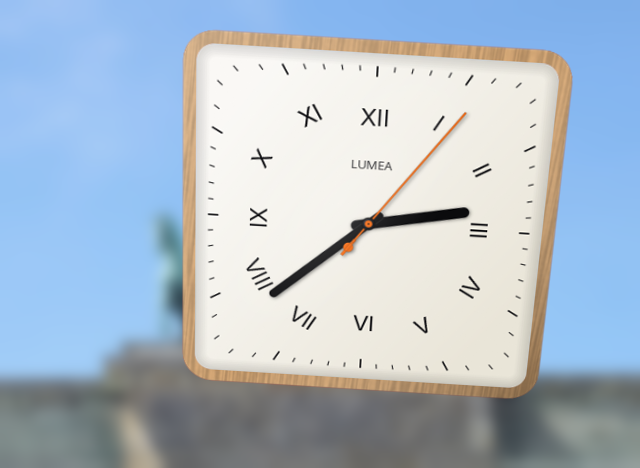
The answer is h=2 m=38 s=6
